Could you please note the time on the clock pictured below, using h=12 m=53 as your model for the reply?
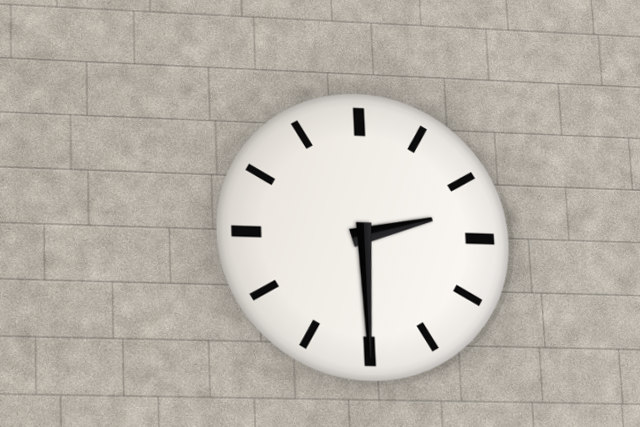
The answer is h=2 m=30
